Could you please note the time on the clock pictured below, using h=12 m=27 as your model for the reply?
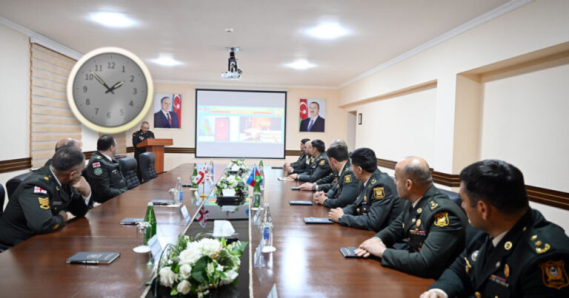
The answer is h=1 m=52
